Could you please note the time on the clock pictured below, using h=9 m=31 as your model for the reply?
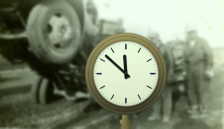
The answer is h=11 m=52
